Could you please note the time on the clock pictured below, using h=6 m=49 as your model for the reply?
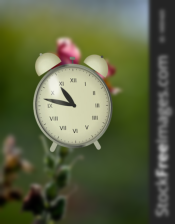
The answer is h=10 m=47
